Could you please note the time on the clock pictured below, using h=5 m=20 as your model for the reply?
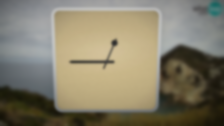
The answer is h=12 m=45
